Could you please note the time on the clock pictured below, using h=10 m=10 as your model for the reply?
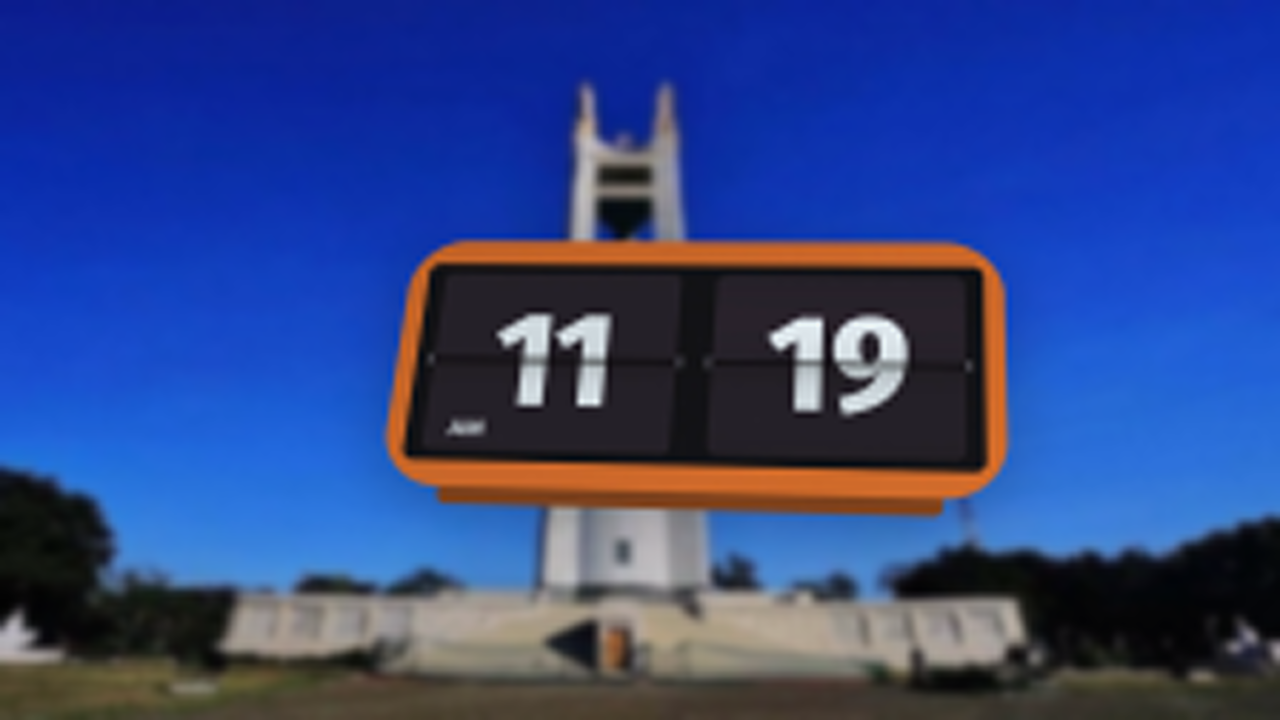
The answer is h=11 m=19
